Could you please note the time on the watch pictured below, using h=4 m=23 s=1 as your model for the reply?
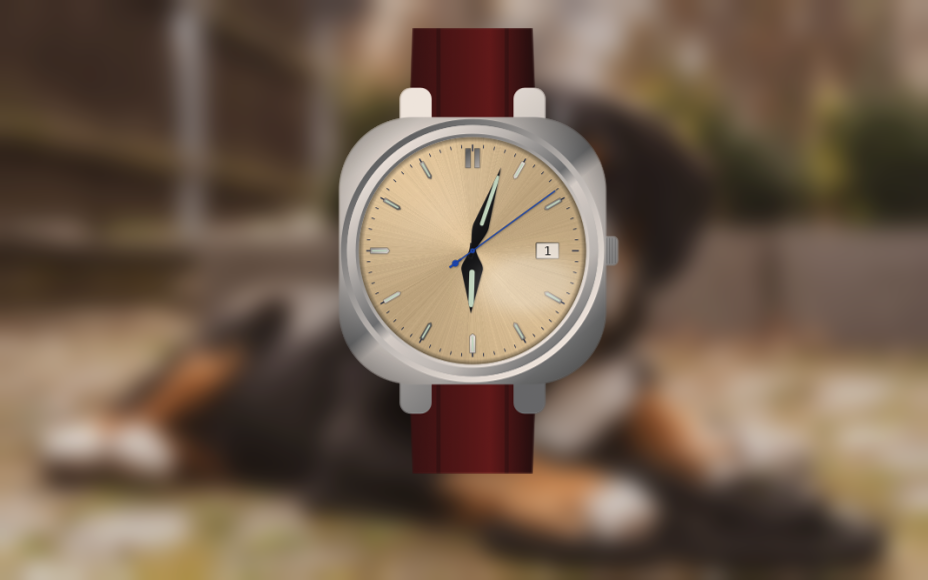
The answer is h=6 m=3 s=9
